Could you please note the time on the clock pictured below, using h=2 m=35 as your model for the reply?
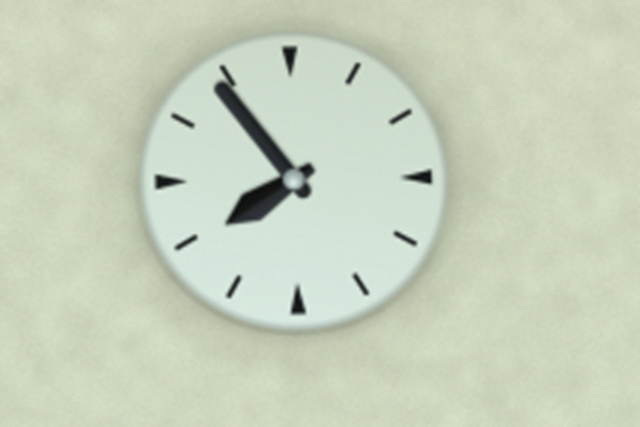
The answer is h=7 m=54
